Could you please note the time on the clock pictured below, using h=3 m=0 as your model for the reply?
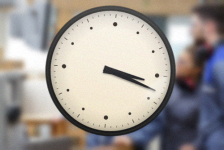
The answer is h=3 m=18
